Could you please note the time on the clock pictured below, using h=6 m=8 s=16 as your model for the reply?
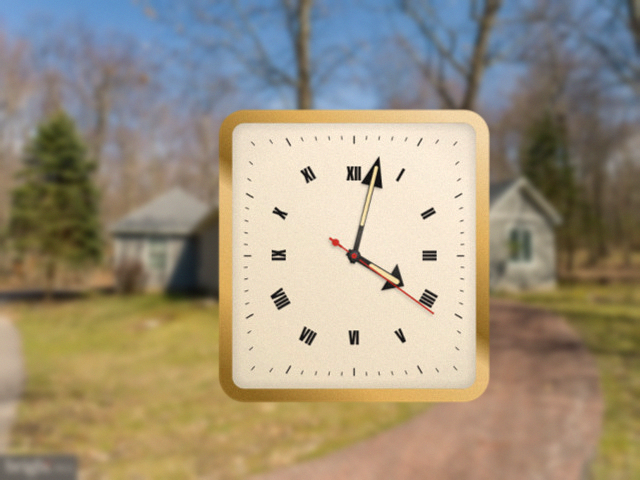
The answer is h=4 m=2 s=21
